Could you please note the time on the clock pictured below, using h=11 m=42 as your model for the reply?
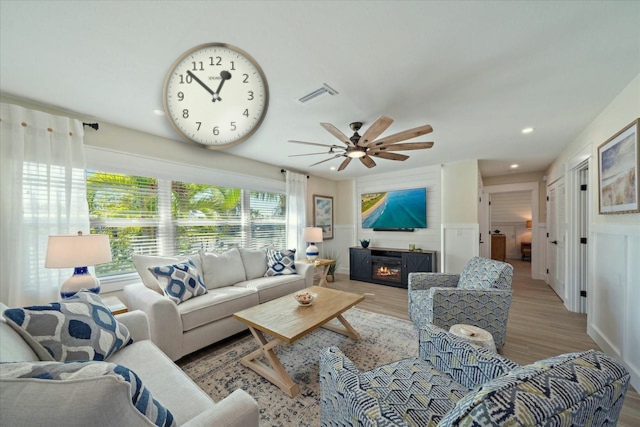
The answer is h=12 m=52
